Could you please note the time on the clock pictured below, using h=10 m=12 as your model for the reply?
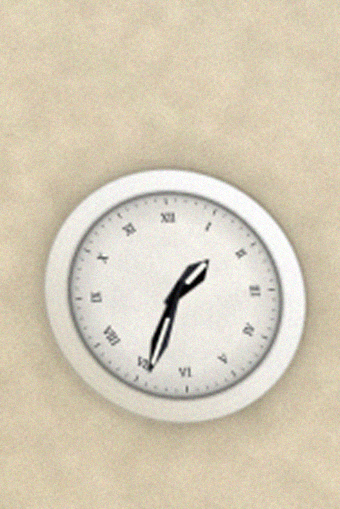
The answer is h=1 m=34
